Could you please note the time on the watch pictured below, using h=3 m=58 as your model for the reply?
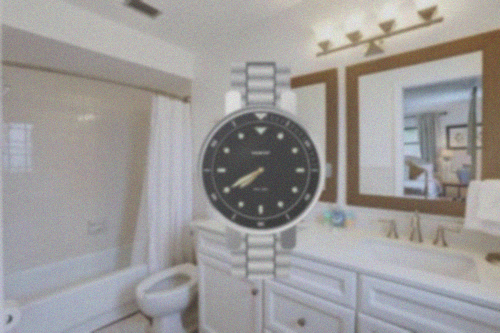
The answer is h=7 m=40
